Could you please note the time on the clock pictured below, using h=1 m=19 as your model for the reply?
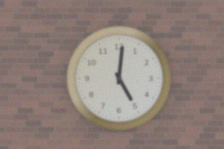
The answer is h=5 m=1
